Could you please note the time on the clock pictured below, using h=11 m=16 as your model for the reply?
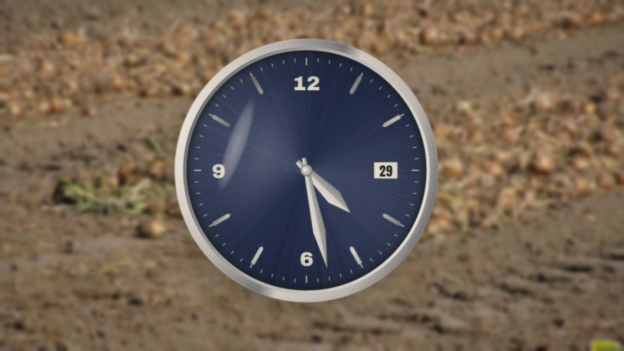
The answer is h=4 m=28
